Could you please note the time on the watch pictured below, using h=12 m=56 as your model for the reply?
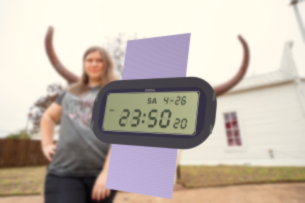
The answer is h=23 m=50
